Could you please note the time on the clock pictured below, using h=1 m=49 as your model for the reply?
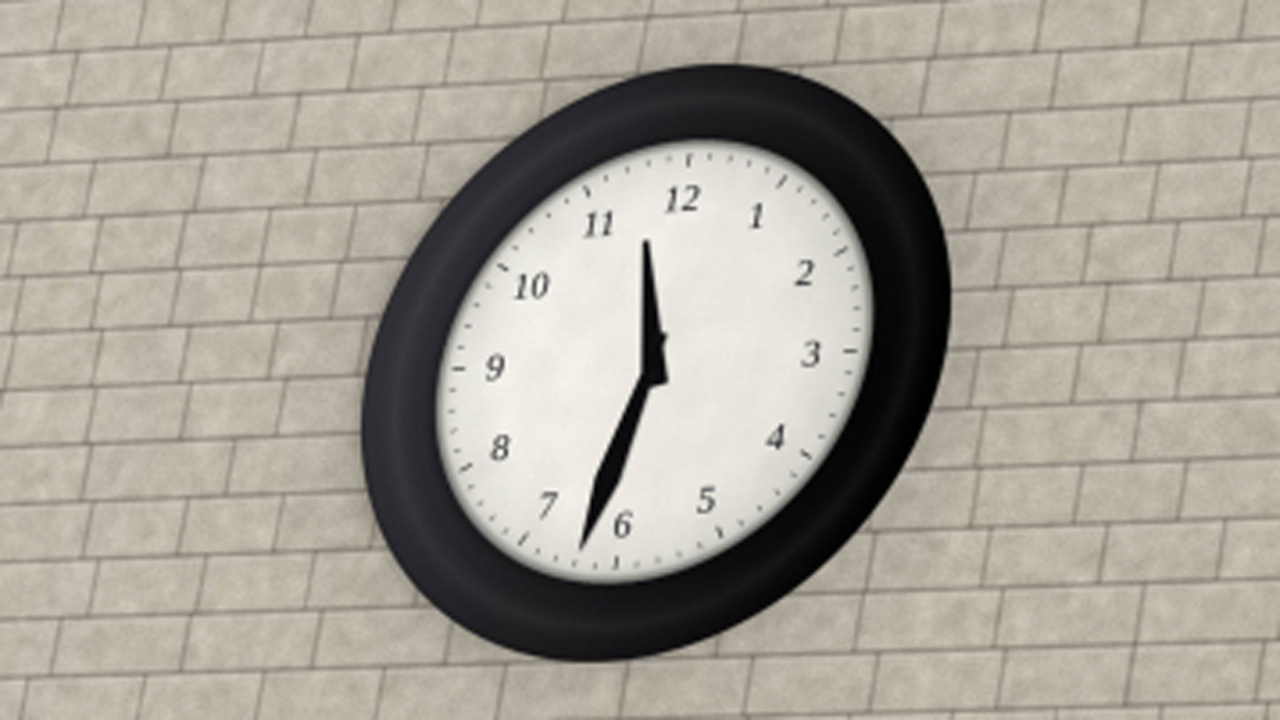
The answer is h=11 m=32
